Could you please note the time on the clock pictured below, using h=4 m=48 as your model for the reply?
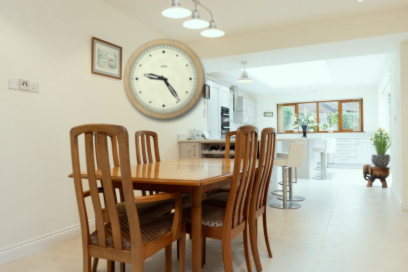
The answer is h=9 m=24
